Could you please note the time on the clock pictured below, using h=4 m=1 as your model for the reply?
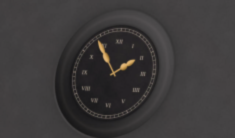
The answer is h=1 m=54
